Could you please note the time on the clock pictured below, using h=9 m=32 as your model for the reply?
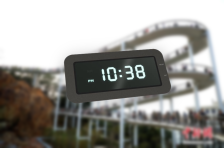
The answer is h=10 m=38
